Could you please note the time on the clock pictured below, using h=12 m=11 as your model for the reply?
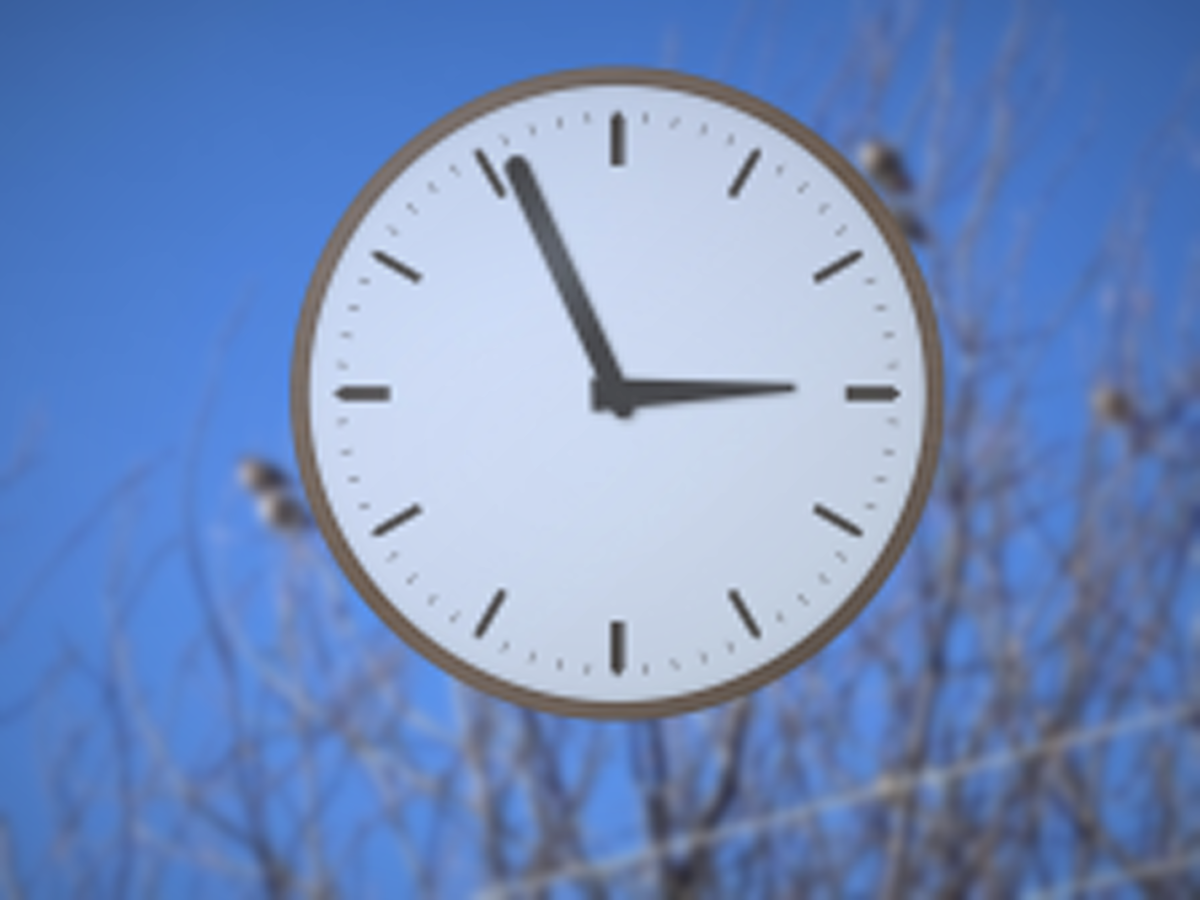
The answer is h=2 m=56
